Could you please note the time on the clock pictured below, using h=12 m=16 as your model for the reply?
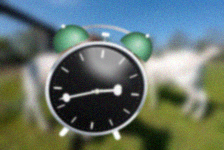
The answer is h=2 m=42
